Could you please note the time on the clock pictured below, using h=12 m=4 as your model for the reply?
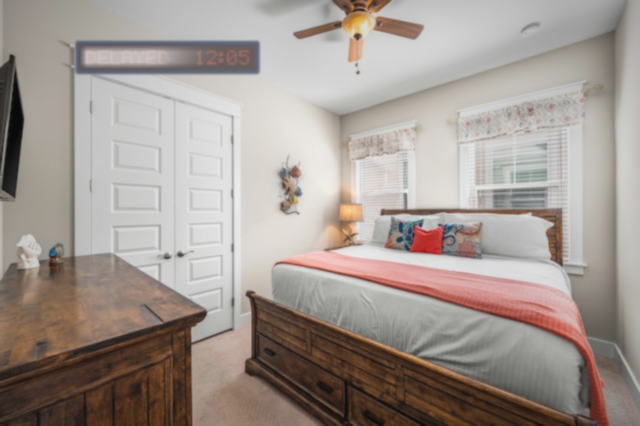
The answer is h=12 m=5
